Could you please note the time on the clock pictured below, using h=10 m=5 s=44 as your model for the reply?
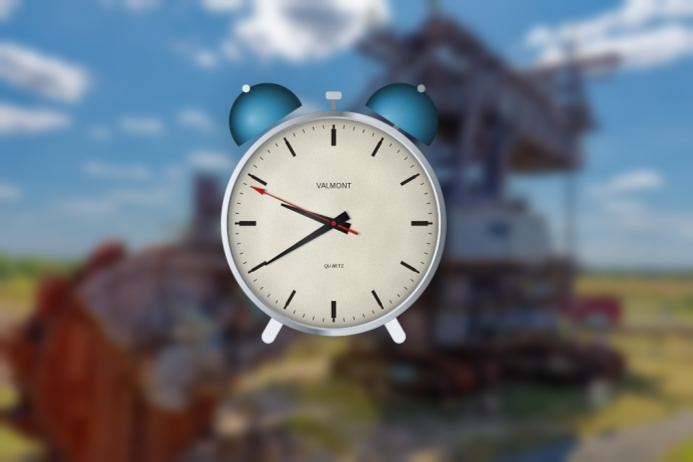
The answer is h=9 m=39 s=49
